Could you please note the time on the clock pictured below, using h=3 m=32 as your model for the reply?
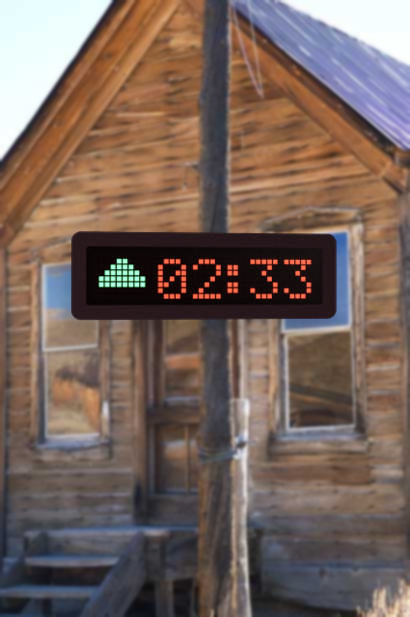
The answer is h=2 m=33
